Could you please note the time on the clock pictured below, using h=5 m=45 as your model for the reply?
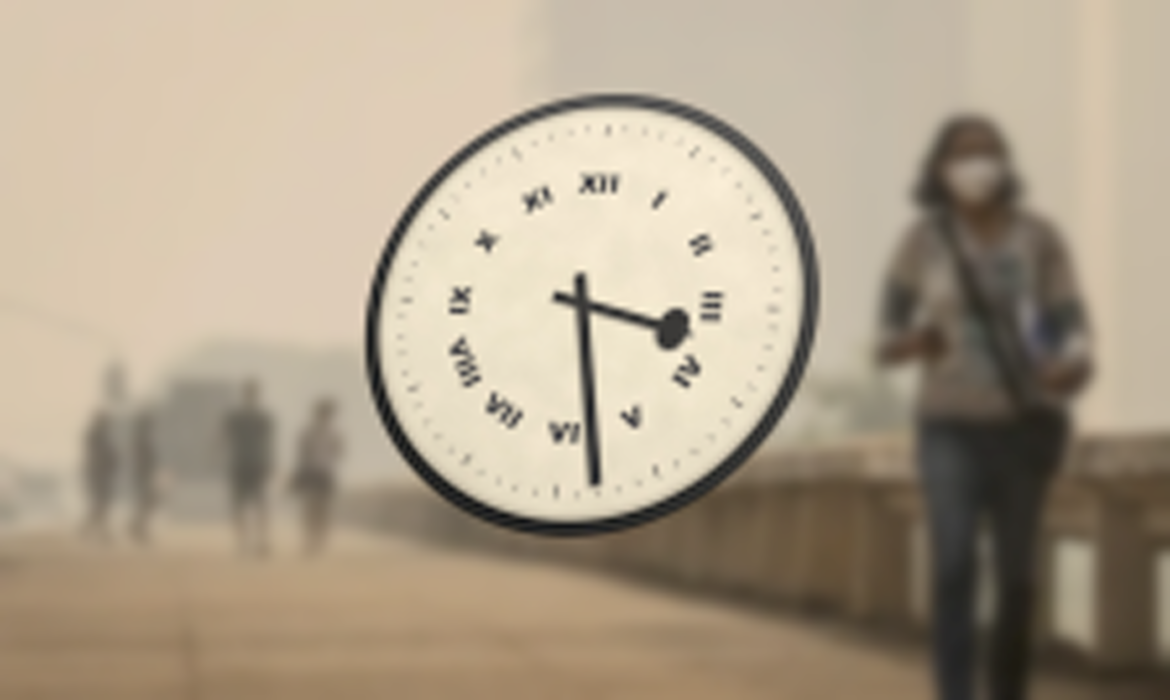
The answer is h=3 m=28
